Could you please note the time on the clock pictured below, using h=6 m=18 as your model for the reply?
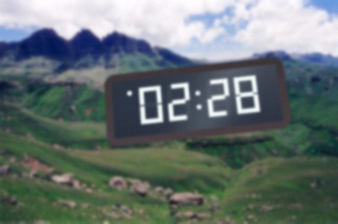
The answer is h=2 m=28
